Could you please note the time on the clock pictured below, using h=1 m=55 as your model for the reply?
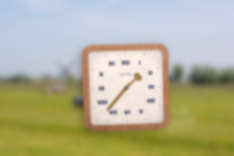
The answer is h=1 m=37
